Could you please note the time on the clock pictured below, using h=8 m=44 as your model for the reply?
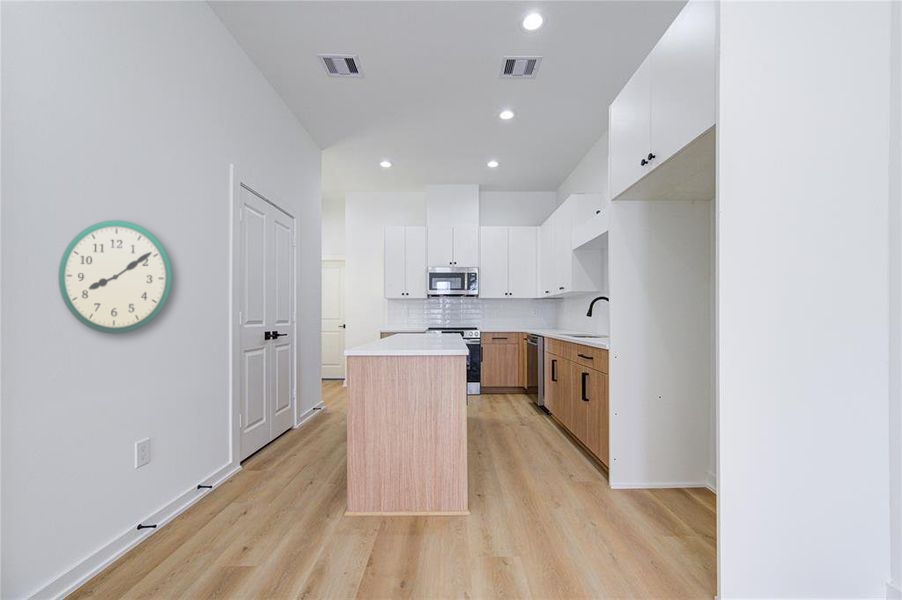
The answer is h=8 m=9
